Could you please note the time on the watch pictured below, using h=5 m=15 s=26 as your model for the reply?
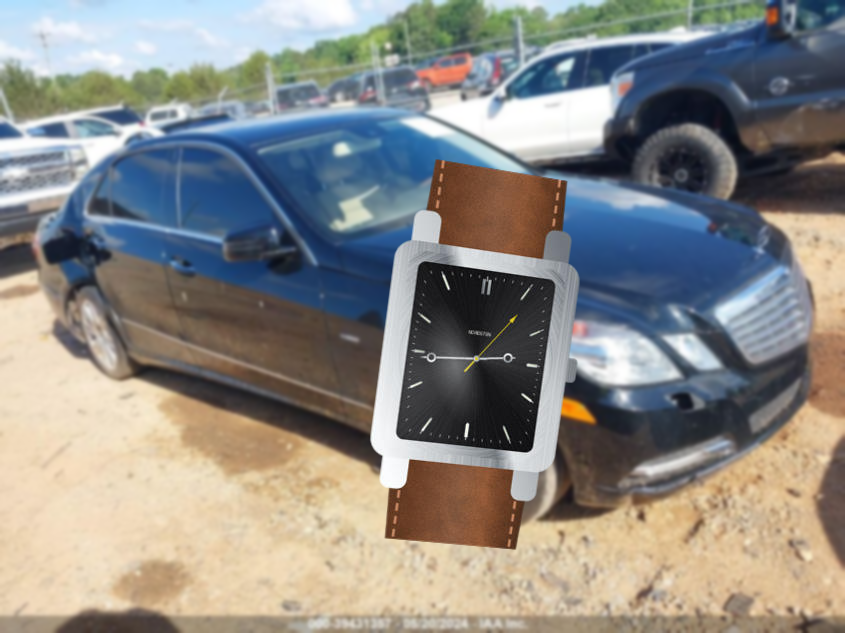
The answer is h=2 m=44 s=6
